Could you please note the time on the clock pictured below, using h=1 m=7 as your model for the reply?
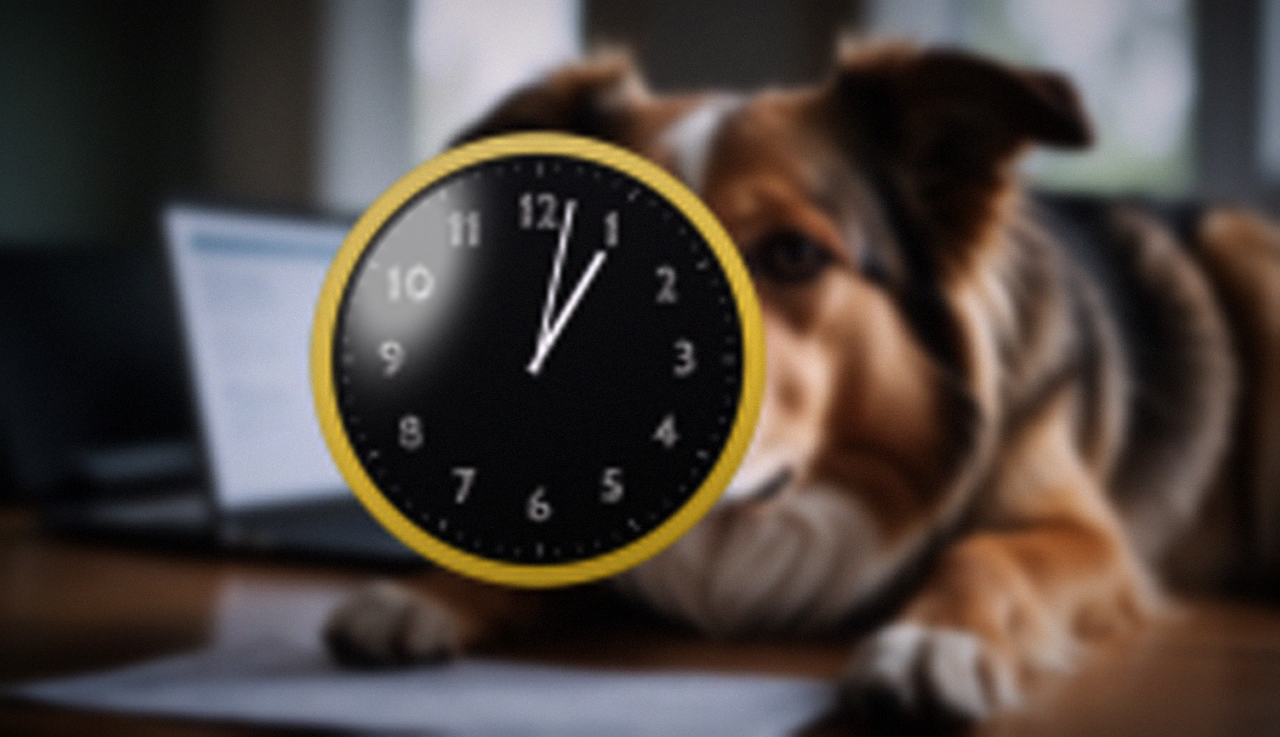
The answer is h=1 m=2
